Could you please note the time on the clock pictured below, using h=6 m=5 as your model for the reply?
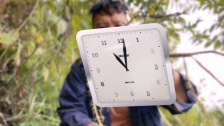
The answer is h=11 m=1
